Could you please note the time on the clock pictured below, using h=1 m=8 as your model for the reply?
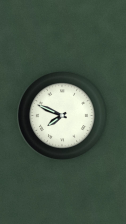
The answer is h=7 m=49
